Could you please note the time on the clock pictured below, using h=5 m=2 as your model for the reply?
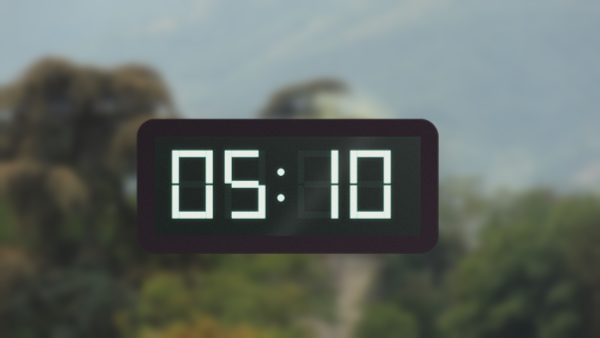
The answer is h=5 m=10
